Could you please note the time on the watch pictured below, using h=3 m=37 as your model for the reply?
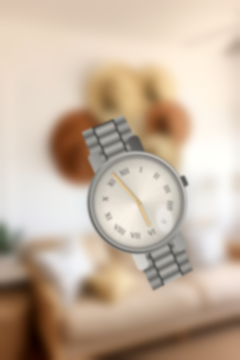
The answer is h=5 m=57
